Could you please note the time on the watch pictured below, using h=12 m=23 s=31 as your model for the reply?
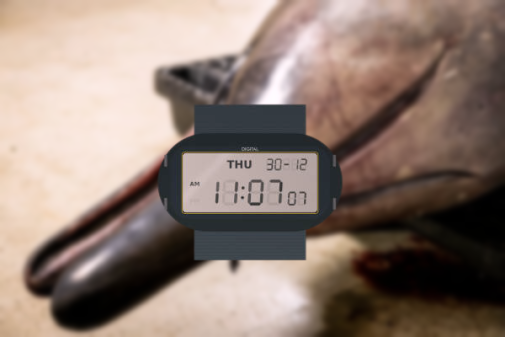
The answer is h=11 m=7 s=7
